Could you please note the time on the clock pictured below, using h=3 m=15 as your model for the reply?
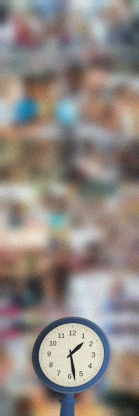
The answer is h=1 m=28
